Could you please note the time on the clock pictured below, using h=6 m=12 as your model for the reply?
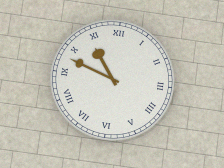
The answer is h=10 m=48
